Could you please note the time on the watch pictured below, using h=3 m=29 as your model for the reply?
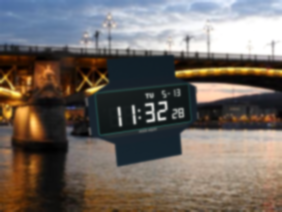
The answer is h=11 m=32
